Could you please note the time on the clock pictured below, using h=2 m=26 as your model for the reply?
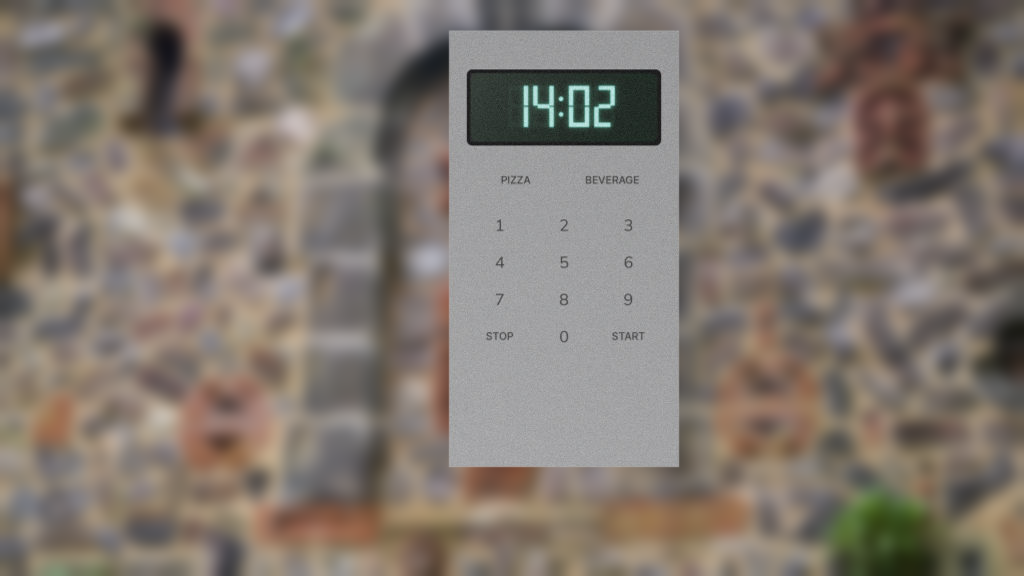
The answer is h=14 m=2
